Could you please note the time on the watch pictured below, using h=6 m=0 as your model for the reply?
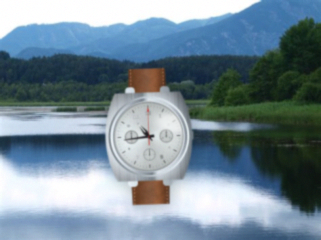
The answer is h=10 m=44
